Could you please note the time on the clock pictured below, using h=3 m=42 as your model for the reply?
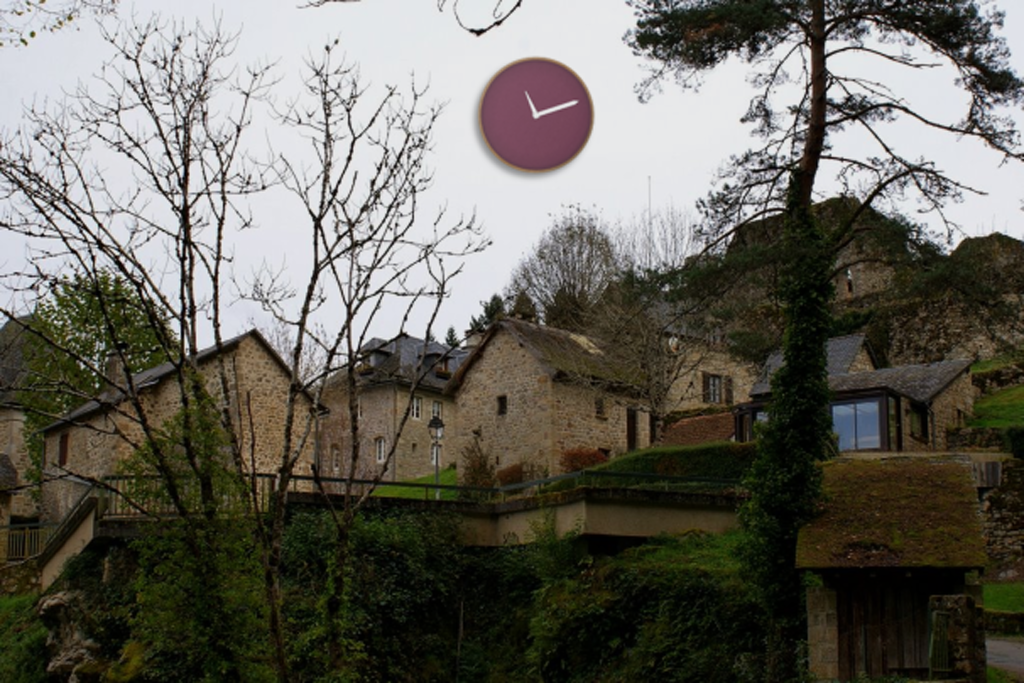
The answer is h=11 m=12
